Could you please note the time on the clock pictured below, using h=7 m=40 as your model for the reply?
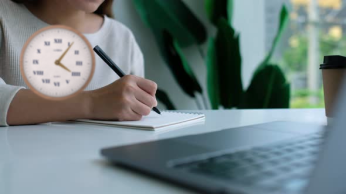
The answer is h=4 m=6
